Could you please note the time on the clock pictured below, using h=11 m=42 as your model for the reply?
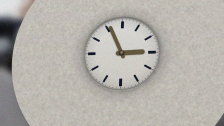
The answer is h=2 m=56
